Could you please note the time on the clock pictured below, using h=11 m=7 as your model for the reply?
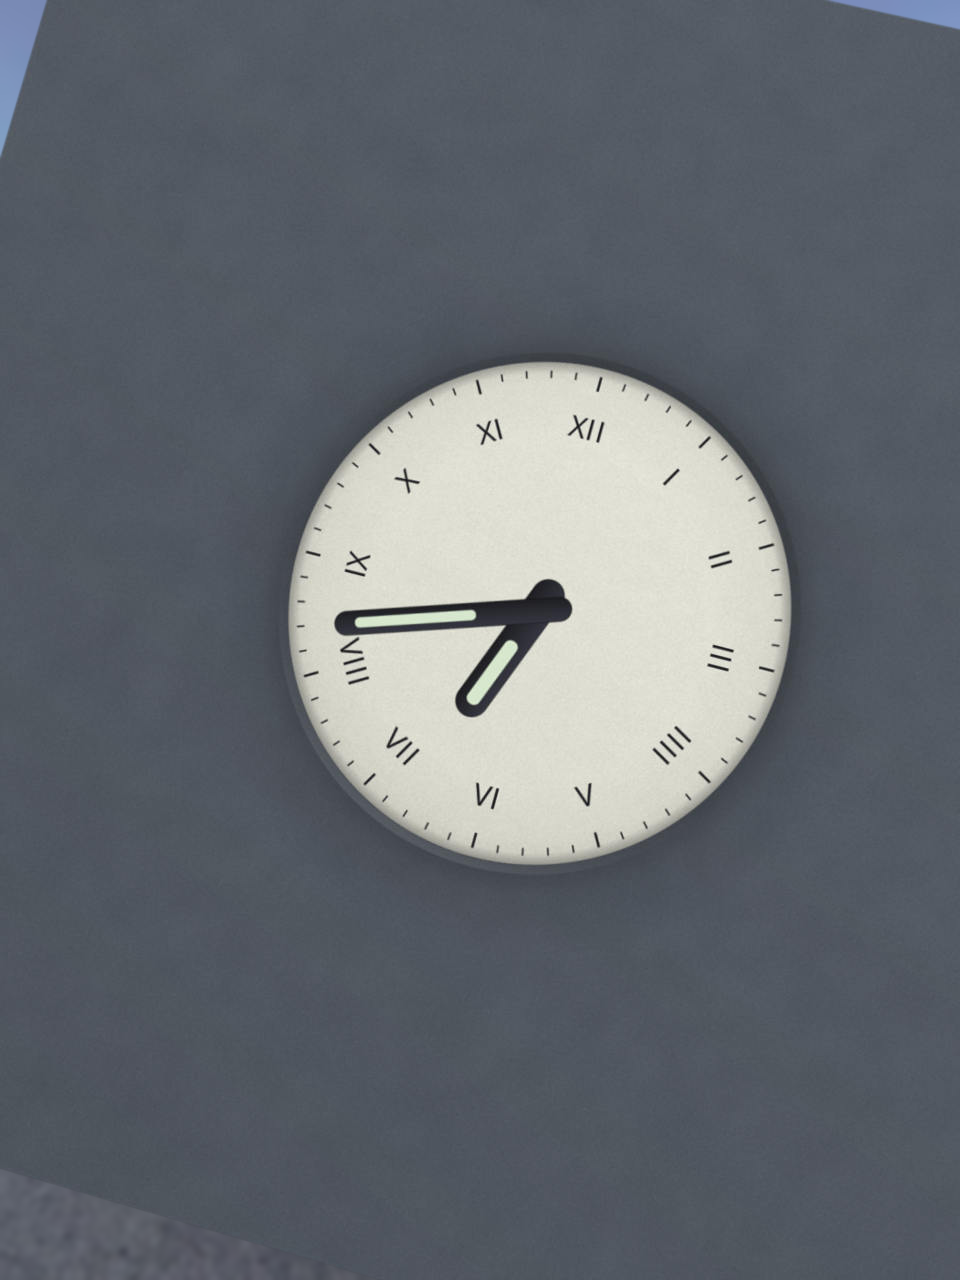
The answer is h=6 m=42
